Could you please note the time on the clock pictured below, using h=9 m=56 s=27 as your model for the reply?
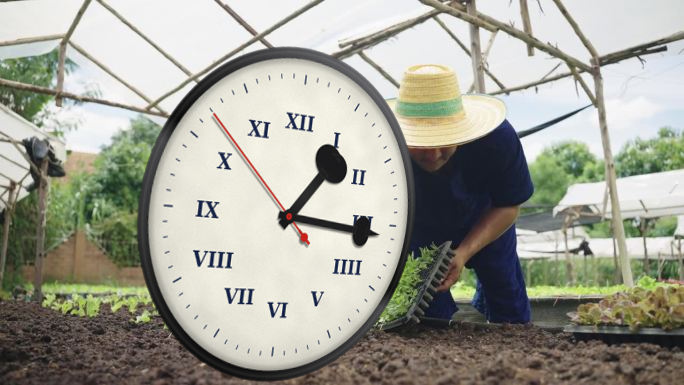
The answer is h=1 m=15 s=52
